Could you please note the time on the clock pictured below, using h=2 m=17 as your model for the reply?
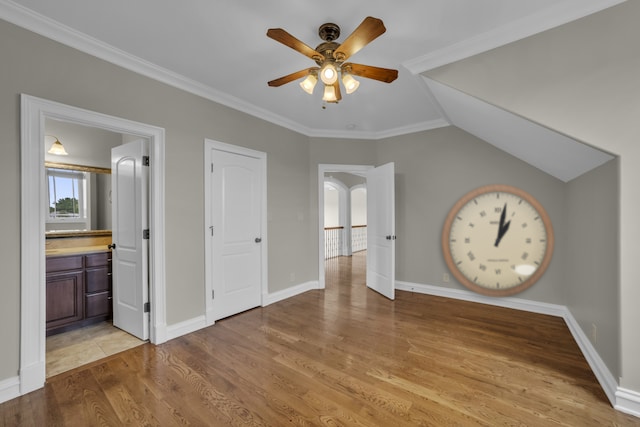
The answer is h=1 m=2
